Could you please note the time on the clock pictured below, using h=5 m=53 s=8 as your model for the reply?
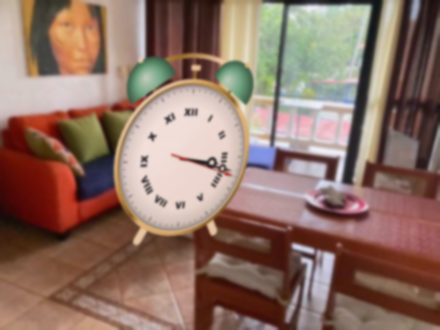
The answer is h=3 m=17 s=18
